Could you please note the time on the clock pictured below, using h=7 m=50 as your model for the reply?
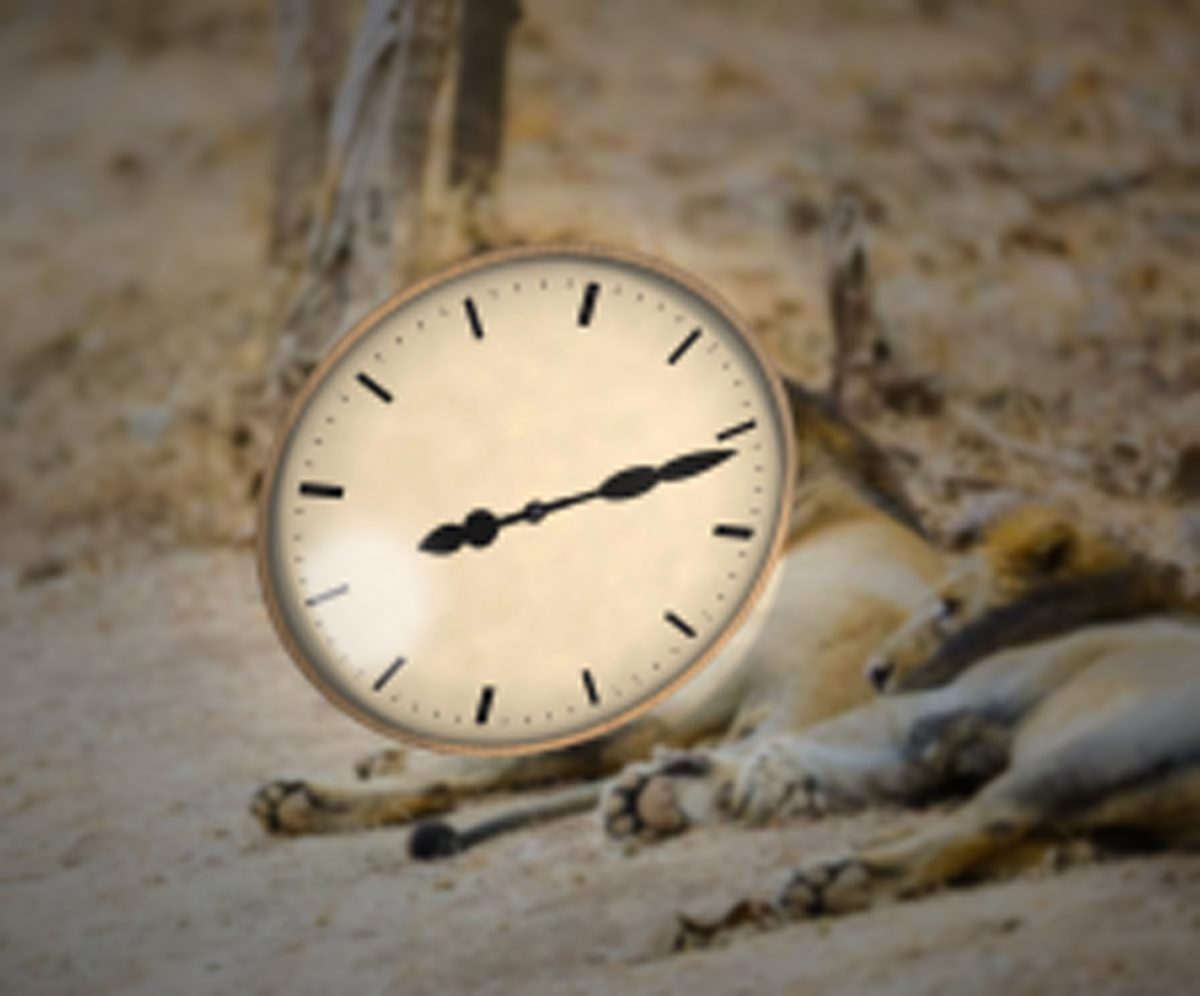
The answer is h=8 m=11
